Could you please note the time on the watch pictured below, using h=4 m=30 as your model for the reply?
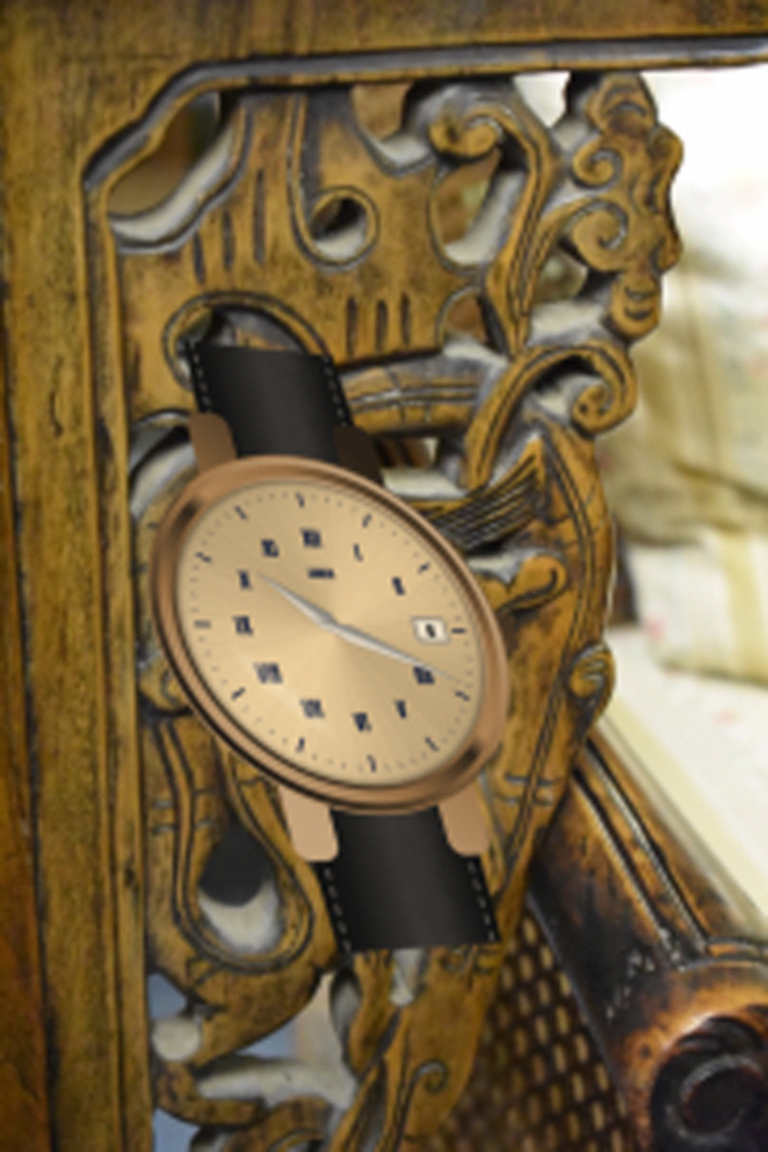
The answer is h=10 m=19
